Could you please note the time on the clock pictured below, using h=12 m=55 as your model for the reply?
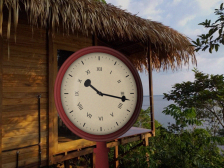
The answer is h=10 m=17
